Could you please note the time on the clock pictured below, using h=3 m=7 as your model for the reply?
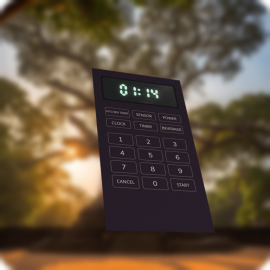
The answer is h=1 m=14
